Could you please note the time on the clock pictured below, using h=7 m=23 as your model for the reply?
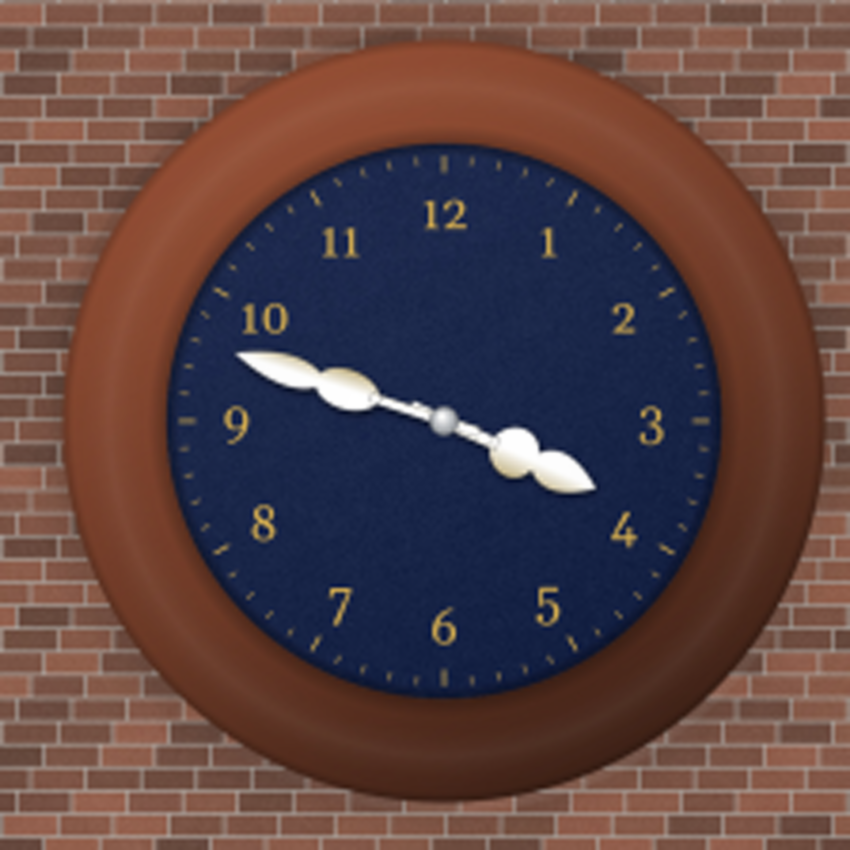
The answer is h=3 m=48
